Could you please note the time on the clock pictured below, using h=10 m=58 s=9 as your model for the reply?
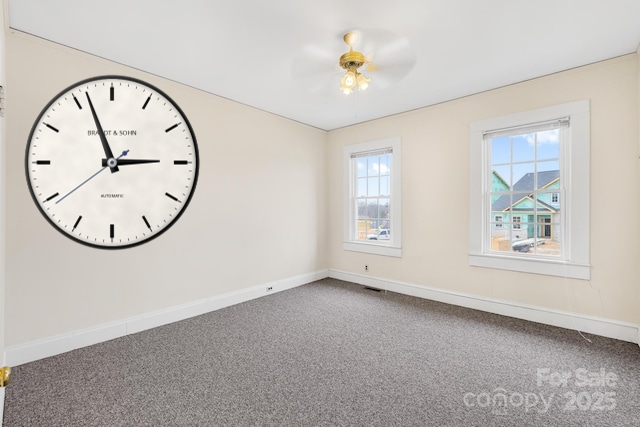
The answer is h=2 m=56 s=39
